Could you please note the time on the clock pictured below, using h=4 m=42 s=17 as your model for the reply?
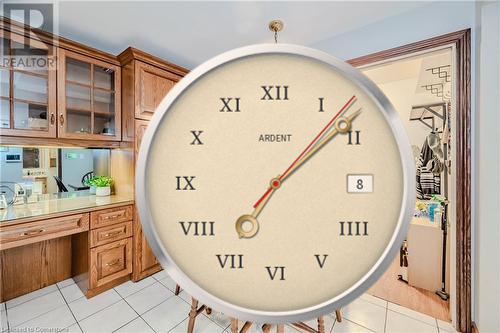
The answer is h=7 m=8 s=7
